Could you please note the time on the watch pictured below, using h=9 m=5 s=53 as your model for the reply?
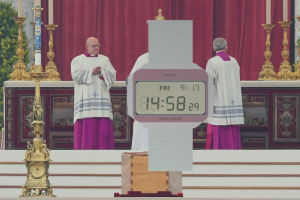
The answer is h=14 m=58 s=29
